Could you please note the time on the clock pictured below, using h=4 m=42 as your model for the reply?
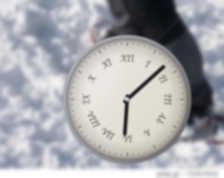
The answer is h=6 m=8
